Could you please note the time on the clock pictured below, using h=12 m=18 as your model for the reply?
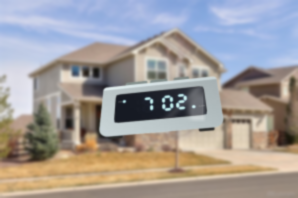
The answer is h=7 m=2
